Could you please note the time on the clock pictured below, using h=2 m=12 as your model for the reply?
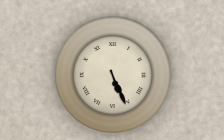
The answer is h=5 m=26
